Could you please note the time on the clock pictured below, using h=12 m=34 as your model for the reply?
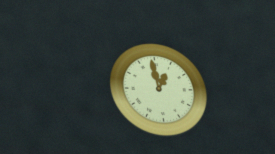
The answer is h=12 m=59
